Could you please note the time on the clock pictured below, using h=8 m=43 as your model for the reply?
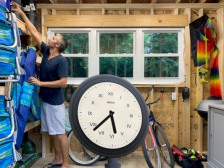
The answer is h=5 m=38
